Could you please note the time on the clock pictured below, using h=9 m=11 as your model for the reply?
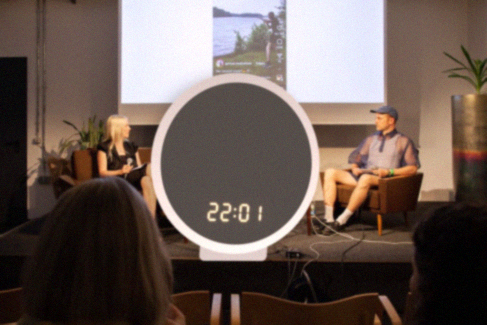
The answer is h=22 m=1
